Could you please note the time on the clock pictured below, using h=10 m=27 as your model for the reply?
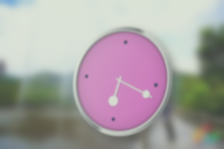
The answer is h=6 m=18
